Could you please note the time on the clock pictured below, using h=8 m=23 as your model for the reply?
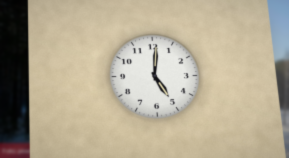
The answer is h=5 m=1
